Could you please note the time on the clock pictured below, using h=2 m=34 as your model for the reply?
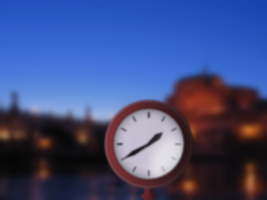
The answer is h=1 m=40
